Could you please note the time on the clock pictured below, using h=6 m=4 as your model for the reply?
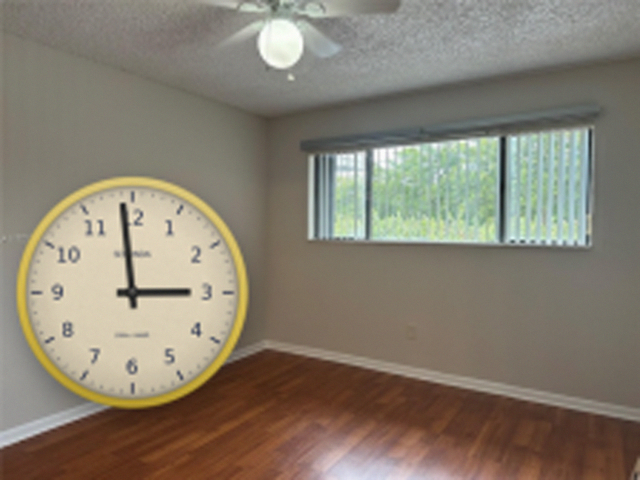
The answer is h=2 m=59
